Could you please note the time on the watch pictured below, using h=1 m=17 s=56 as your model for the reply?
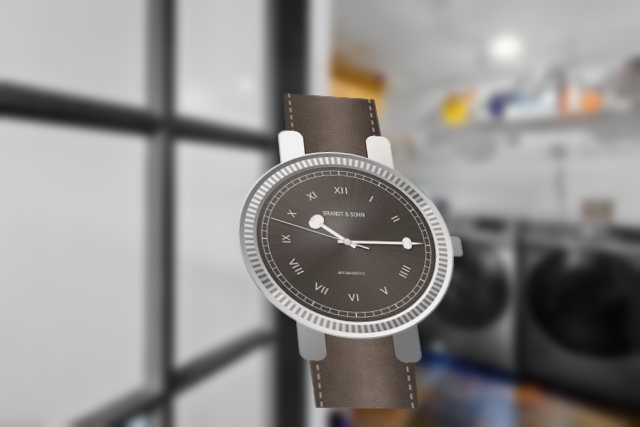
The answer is h=10 m=14 s=48
